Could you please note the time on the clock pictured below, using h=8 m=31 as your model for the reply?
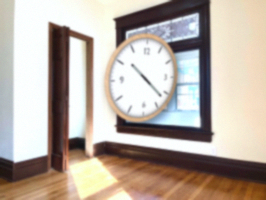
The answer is h=10 m=22
